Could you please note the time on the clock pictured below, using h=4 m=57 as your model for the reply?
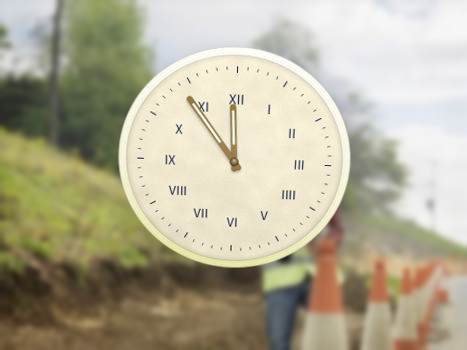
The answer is h=11 m=54
